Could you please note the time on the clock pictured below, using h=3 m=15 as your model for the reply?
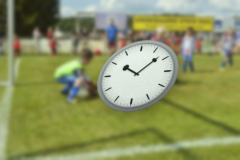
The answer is h=10 m=8
